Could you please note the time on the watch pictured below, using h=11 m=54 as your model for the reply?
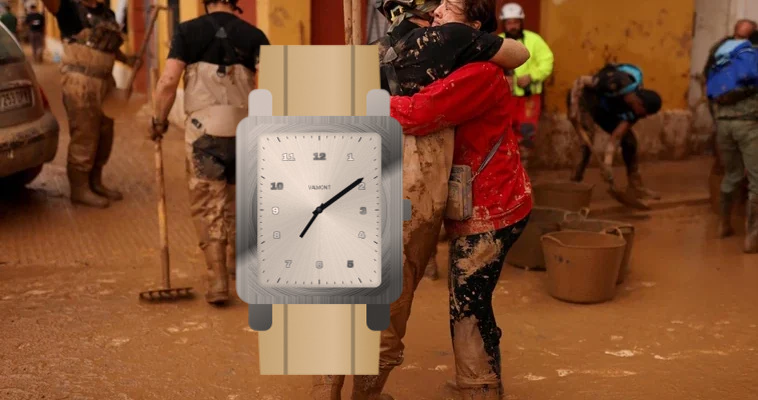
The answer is h=7 m=9
